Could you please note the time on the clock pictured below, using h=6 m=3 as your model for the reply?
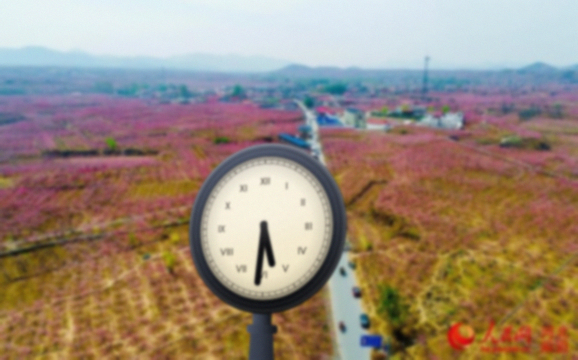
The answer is h=5 m=31
